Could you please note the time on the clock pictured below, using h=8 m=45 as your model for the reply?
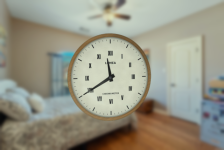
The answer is h=11 m=40
